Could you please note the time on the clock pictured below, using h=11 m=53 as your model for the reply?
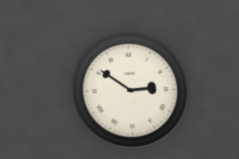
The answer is h=2 m=51
